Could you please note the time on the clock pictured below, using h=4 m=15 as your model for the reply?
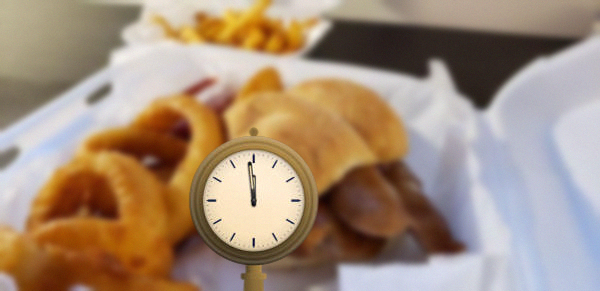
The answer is h=11 m=59
